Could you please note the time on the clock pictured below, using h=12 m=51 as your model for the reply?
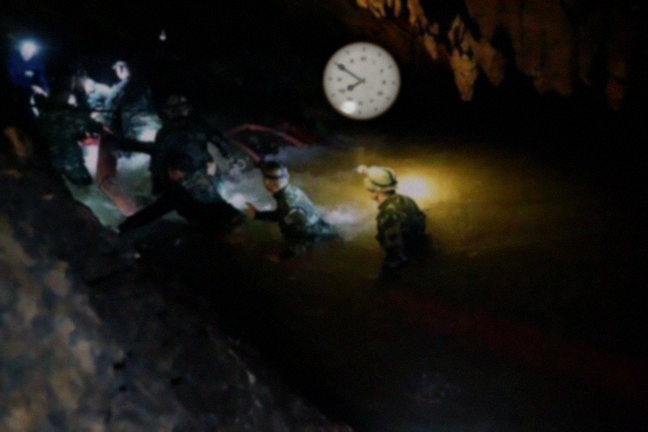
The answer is h=7 m=50
